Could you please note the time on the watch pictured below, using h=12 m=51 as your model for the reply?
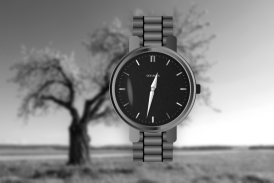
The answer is h=12 m=32
